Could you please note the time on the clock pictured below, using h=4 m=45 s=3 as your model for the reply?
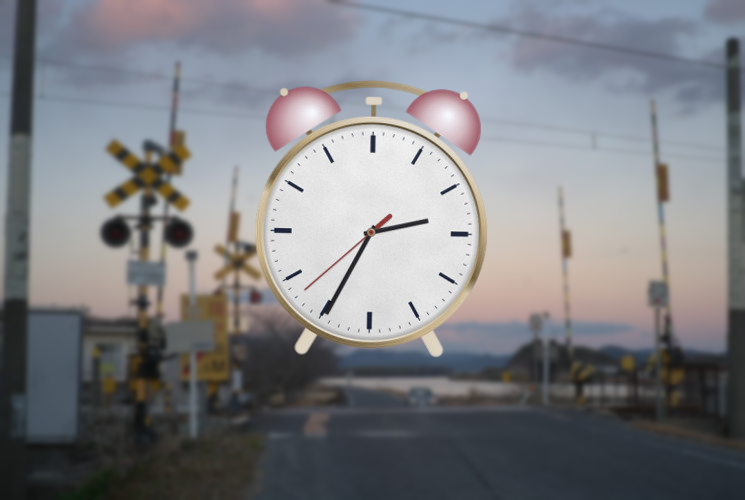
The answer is h=2 m=34 s=38
